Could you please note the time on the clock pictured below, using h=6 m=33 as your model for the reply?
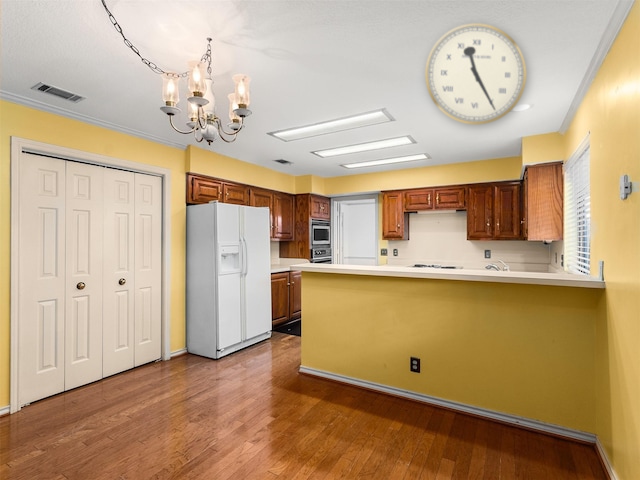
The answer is h=11 m=25
